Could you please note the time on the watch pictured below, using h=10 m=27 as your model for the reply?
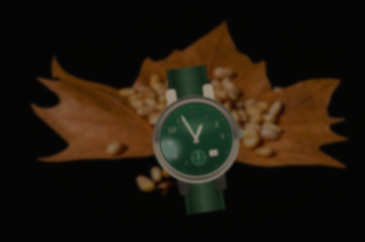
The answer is h=12 m=56
